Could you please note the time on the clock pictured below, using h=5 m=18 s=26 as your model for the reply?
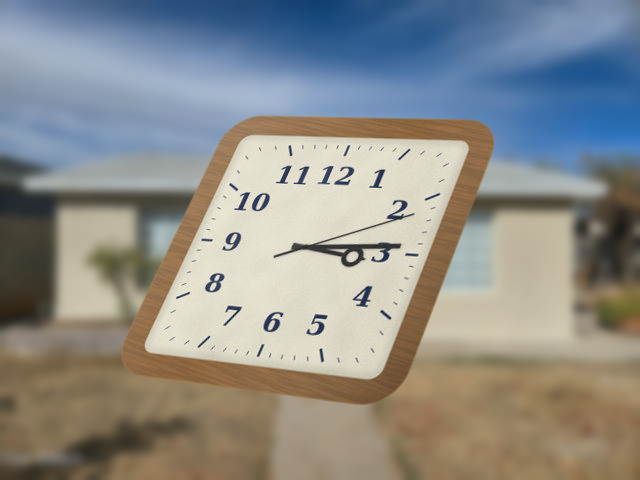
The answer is h=3 m=14 s=11
